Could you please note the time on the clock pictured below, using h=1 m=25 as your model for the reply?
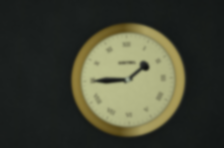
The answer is h=1 m=45
